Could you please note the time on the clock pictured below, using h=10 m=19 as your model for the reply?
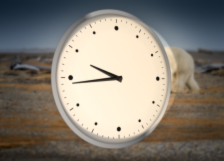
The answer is h=9 m=44
